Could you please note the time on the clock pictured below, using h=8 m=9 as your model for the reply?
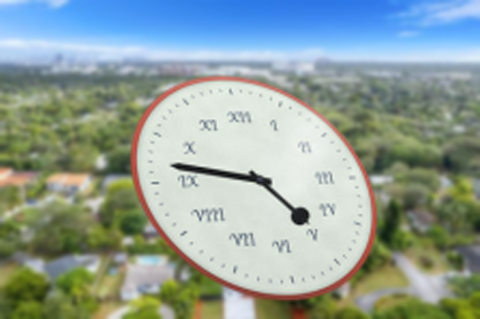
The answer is h=4 m=47
